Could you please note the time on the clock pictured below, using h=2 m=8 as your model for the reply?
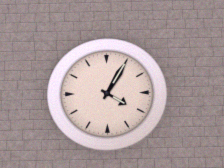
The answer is h=4 m=5
